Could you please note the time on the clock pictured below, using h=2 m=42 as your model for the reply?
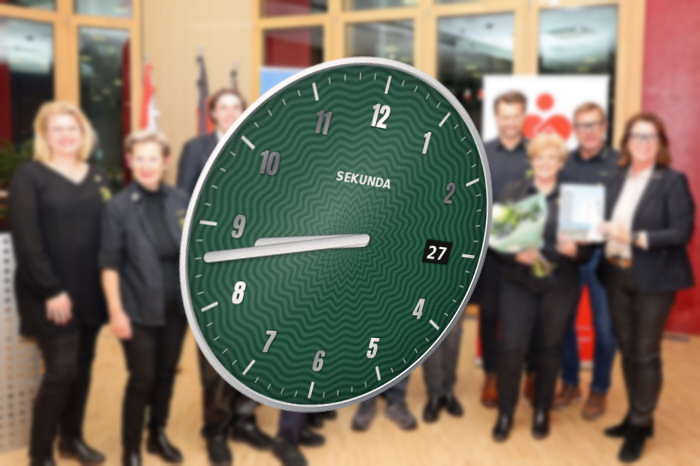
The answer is h=8 m=43
